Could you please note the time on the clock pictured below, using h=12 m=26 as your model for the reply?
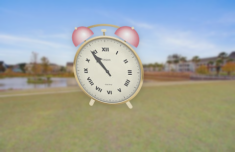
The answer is h=10 m=54
